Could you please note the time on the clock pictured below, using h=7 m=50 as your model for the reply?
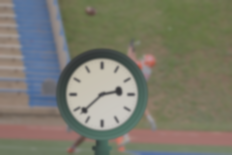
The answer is h=2 m=38
